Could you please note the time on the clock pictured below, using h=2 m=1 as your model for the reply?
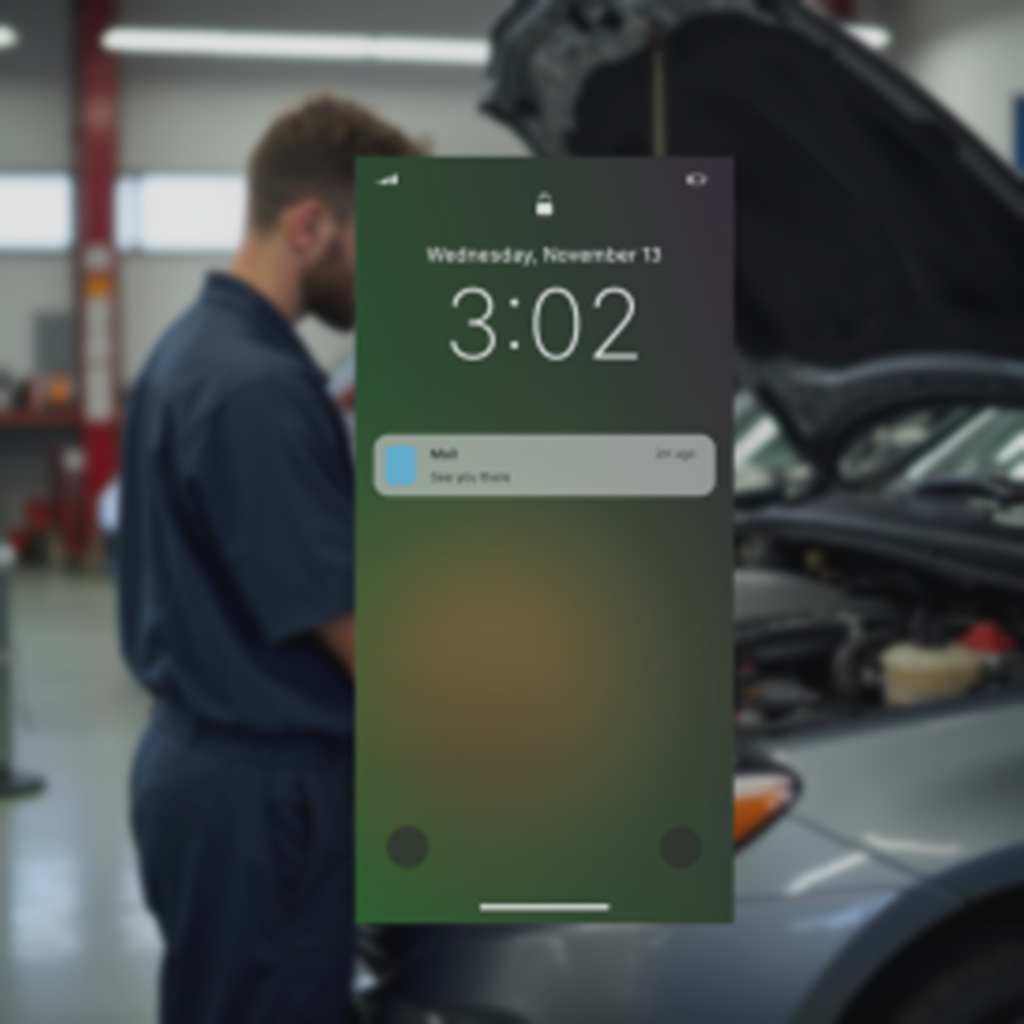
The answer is h=3 m=2
